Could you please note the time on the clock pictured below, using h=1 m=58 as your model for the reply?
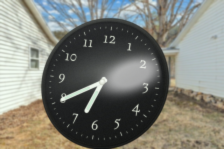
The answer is h=6 m=40
